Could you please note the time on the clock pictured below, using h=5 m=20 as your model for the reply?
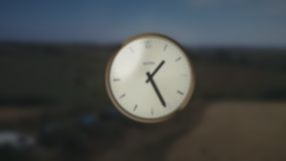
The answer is h=1 m=26
